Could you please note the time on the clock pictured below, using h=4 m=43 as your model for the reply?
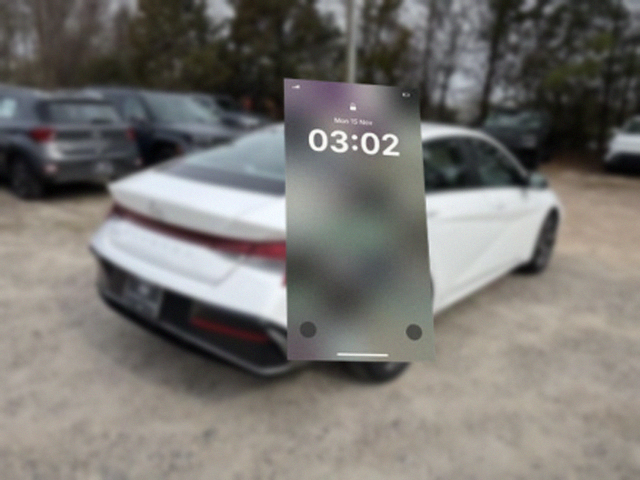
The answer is h=3 m=2
